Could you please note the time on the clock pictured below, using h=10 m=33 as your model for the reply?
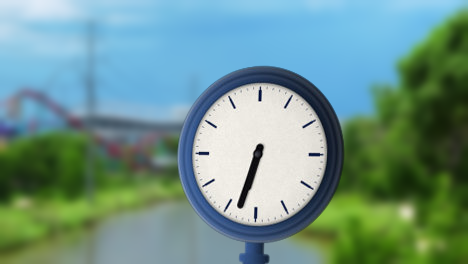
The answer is h=6 m=33
